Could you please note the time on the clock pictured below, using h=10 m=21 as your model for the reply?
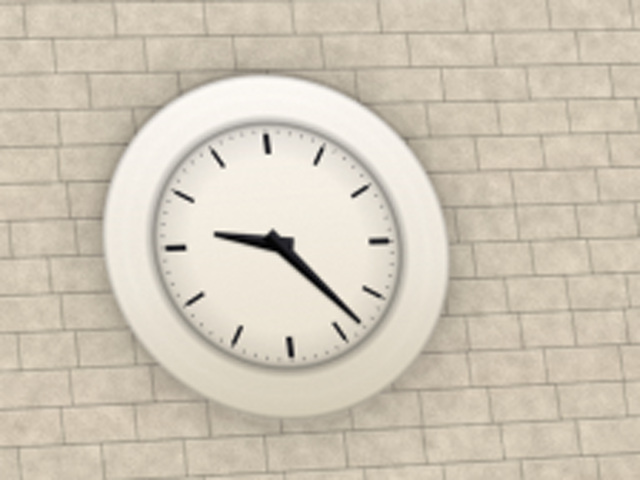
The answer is h=9 m=23
